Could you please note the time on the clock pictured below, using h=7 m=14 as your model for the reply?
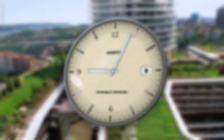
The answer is h=9 m=4
